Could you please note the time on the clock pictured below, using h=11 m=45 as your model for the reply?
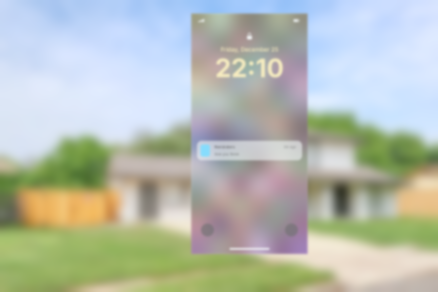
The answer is h=22 m=10
